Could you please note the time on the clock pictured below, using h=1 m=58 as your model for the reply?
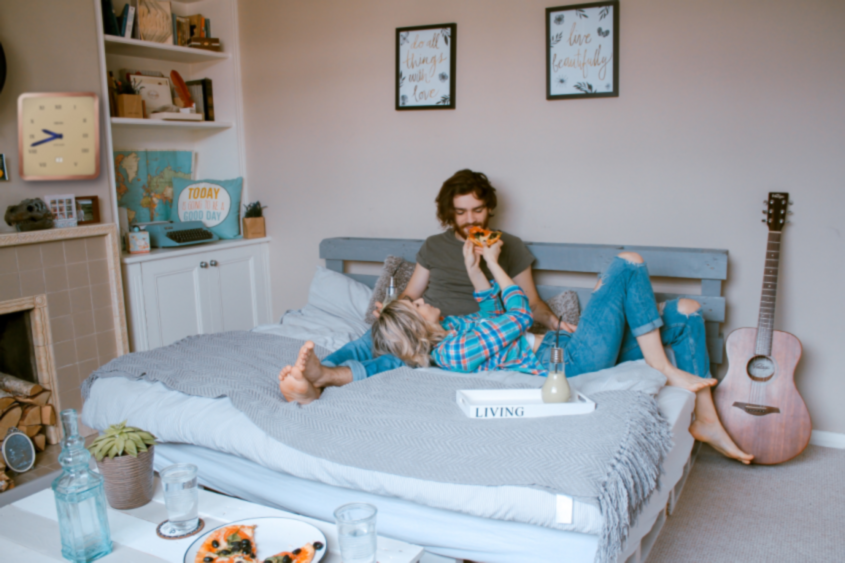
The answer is h=9 m=42
